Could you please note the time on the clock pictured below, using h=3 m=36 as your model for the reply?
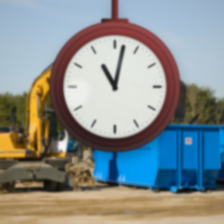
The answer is h=11 m=2
